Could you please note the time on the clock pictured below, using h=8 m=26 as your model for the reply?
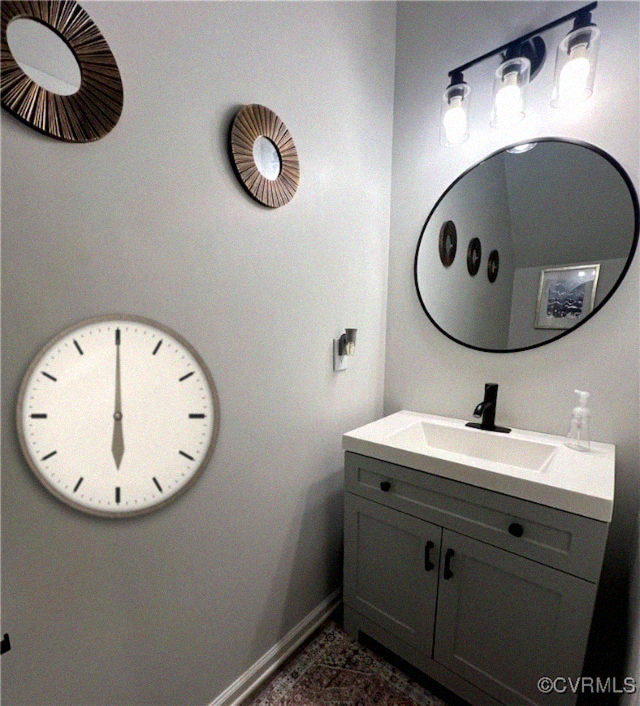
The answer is h=6 m=0
